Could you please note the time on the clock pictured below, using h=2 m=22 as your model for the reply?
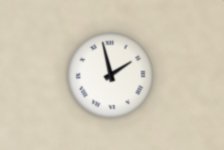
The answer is h=1 m=58
